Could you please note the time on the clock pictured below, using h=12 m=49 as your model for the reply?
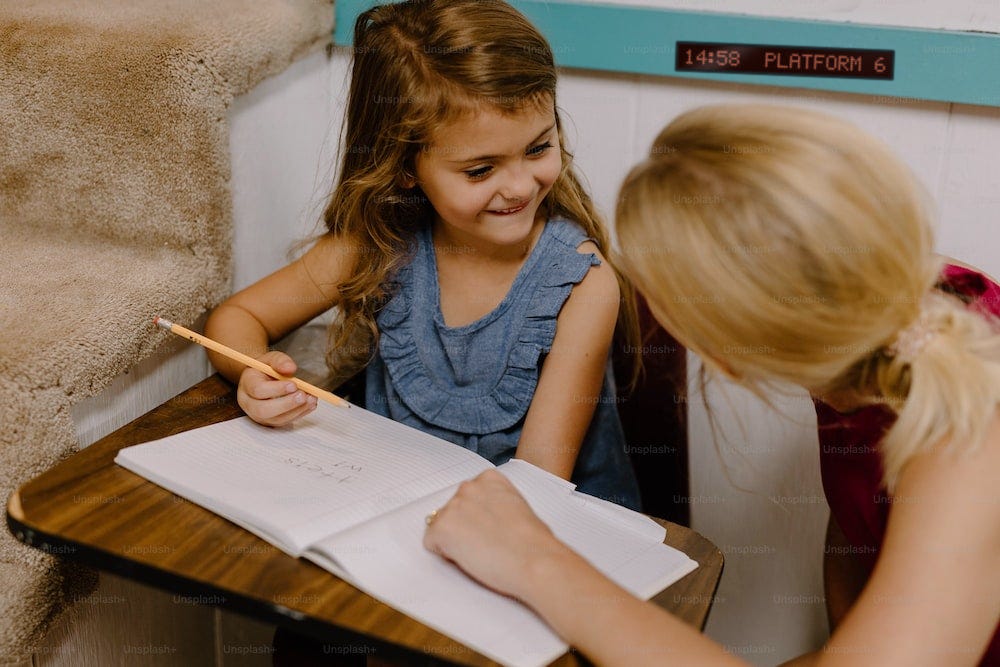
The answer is h=14 m=58
